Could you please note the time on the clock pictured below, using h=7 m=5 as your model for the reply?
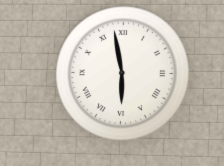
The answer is h=5 m=58
